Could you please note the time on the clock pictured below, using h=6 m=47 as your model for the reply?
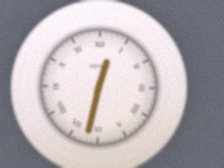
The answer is h=12 m=32
